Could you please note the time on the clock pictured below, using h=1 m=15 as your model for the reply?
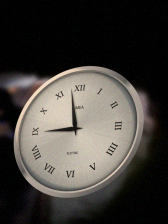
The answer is h=8 m=58
